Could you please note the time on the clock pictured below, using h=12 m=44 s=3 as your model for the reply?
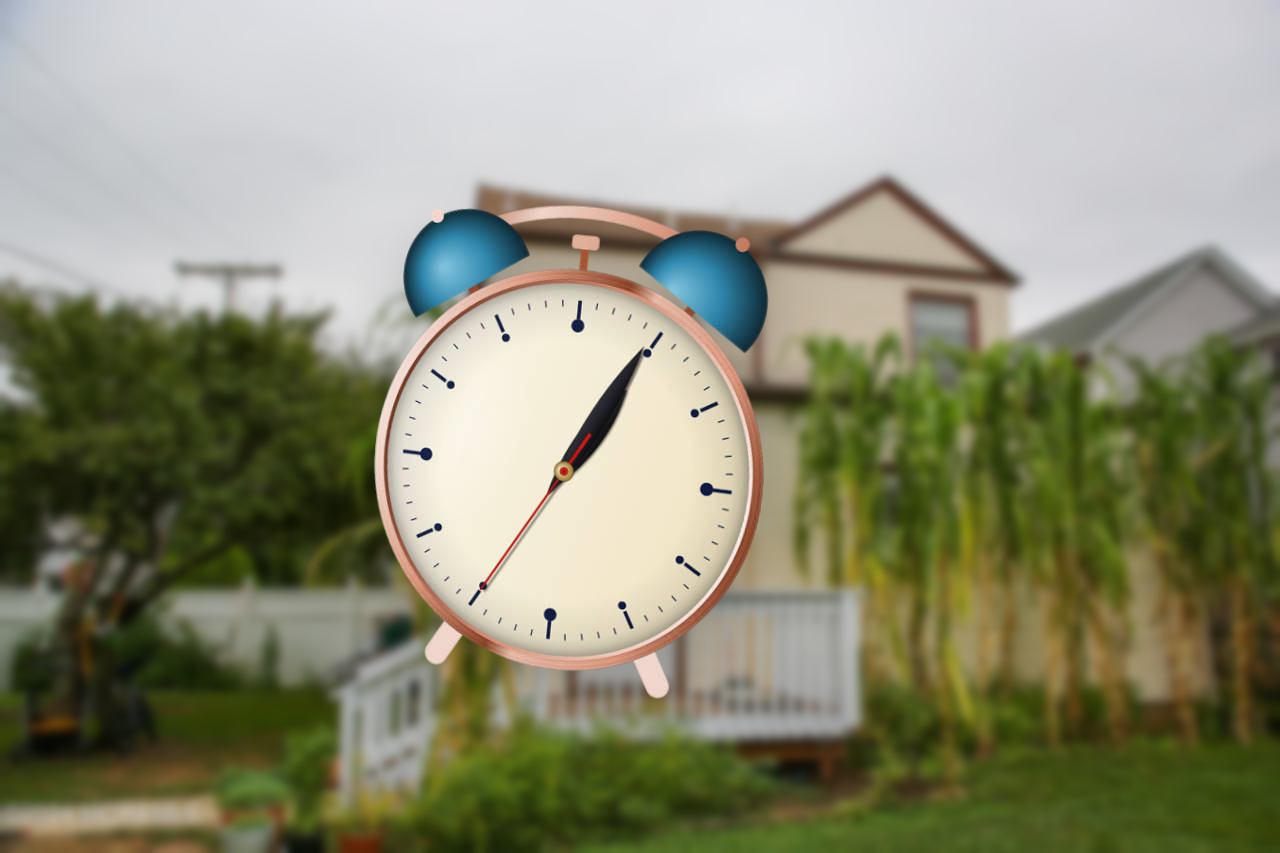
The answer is h=1 m=4 s=35
